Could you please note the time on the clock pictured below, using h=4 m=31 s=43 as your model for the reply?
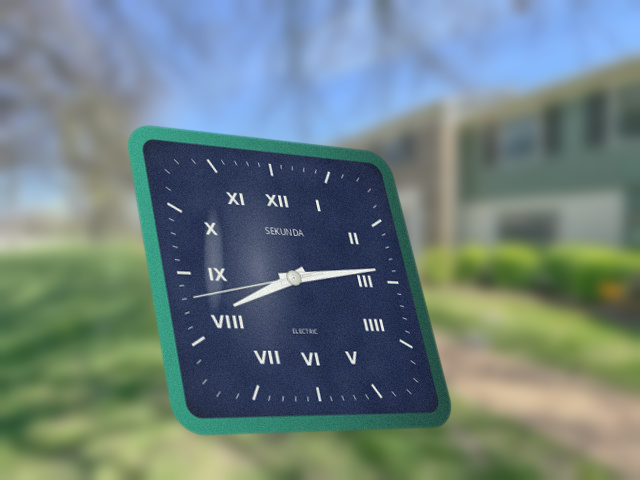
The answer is h=8 m=13 s=43
